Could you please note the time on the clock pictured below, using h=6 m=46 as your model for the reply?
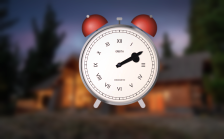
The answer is h=2 m=10
